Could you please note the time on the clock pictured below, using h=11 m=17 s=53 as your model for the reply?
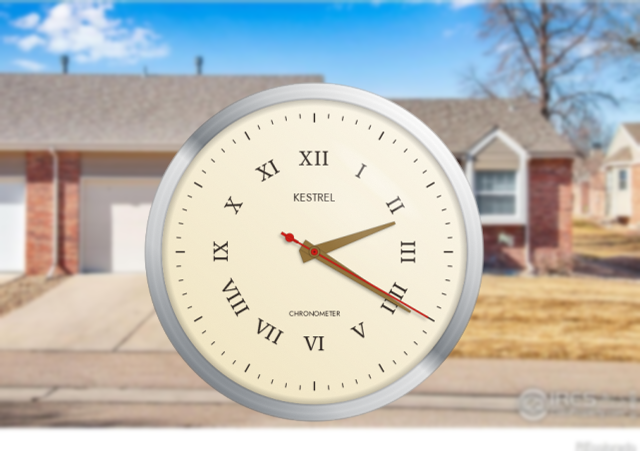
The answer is h=2 m=20 s=20
